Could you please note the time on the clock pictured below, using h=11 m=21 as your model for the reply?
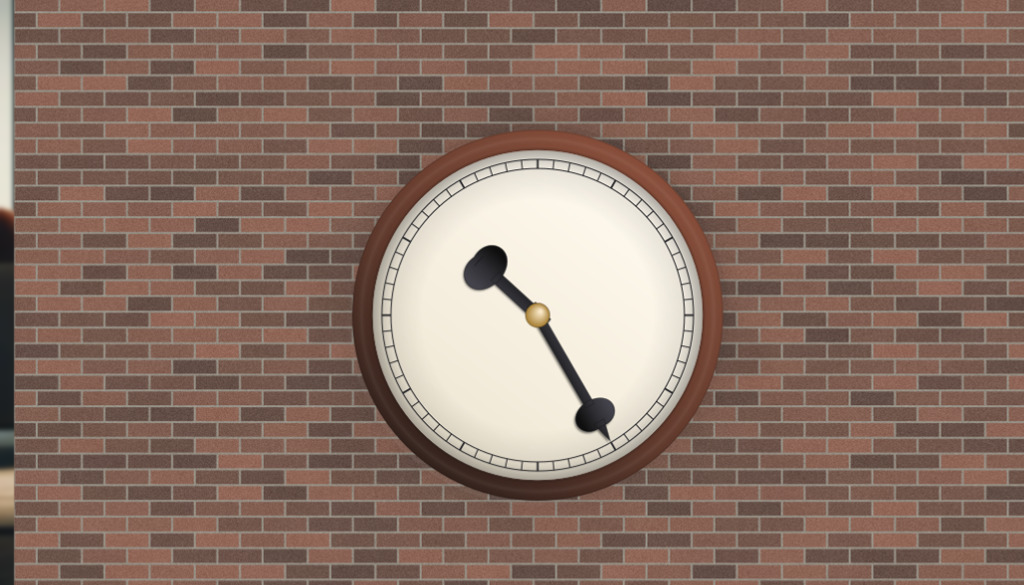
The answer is h=10 m=25
